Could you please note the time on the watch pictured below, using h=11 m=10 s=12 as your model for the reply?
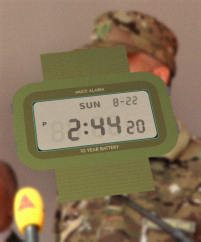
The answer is h=2 m=44 s=20
